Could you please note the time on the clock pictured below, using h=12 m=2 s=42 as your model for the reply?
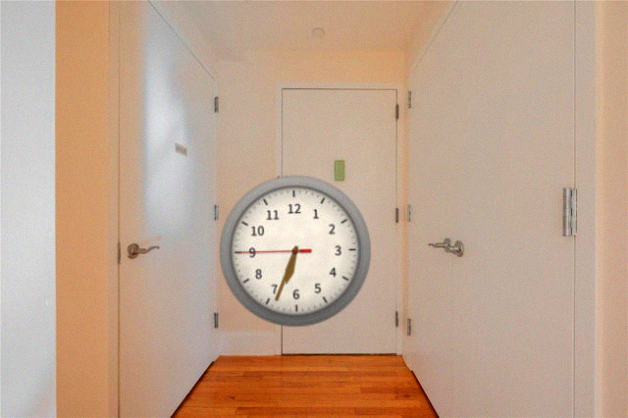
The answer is h=6 m=33 s=45
